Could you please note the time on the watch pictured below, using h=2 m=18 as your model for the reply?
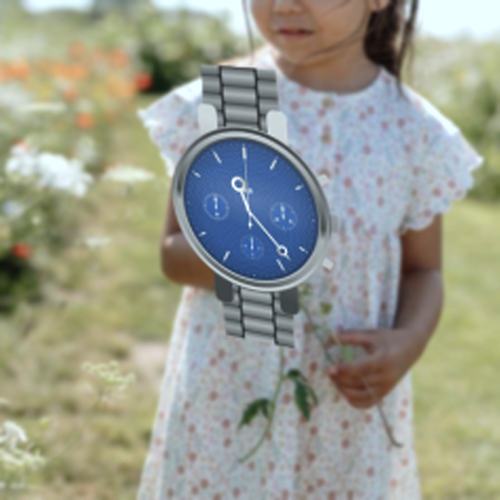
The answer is h=11 m=23
